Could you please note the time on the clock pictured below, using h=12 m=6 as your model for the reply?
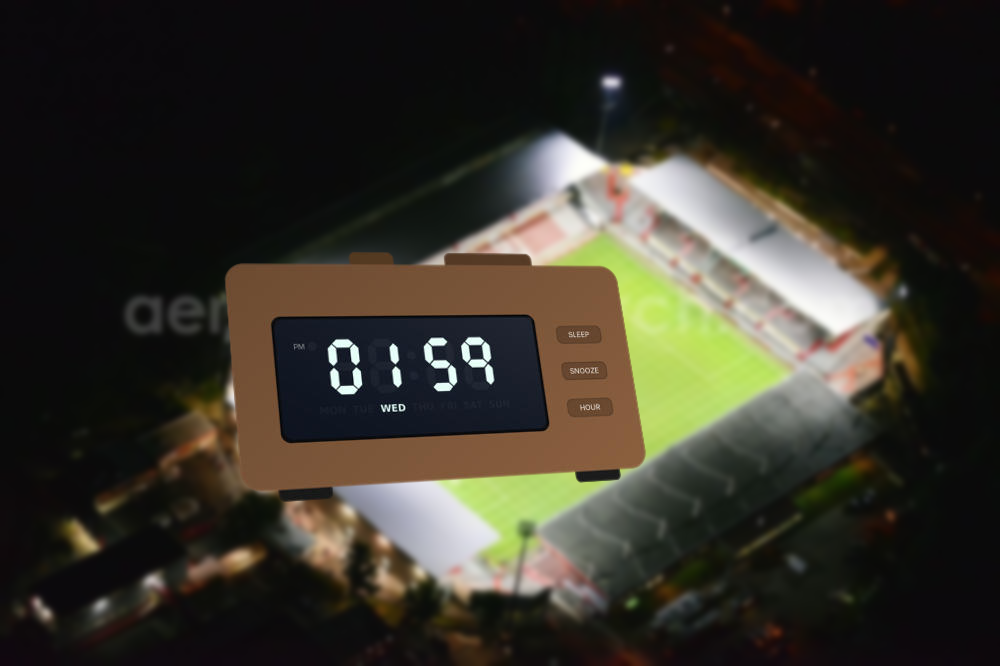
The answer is h=1 m=59
